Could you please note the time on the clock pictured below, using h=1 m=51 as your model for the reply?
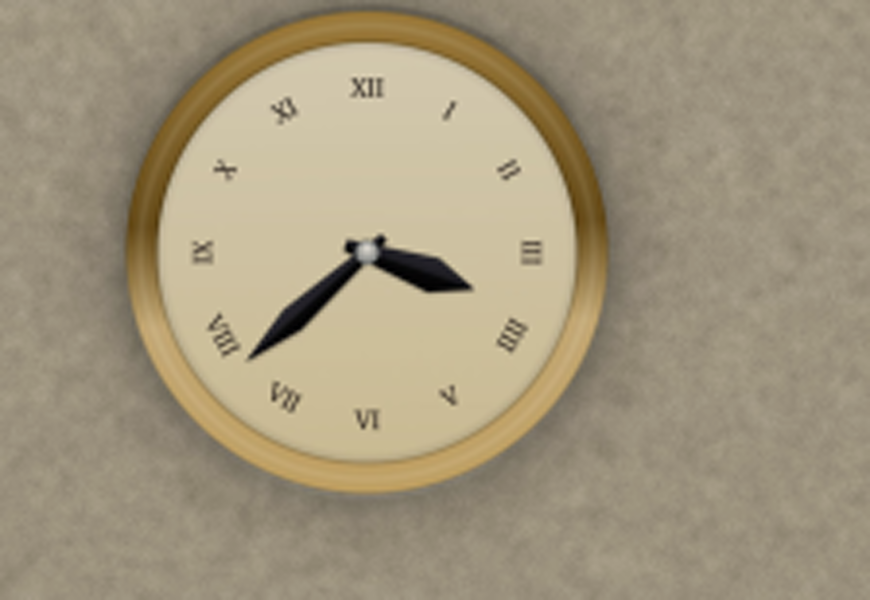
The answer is h=3 m=38
